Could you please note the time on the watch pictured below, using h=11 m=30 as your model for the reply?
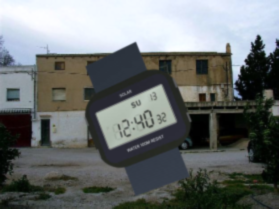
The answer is h=12 m=40
